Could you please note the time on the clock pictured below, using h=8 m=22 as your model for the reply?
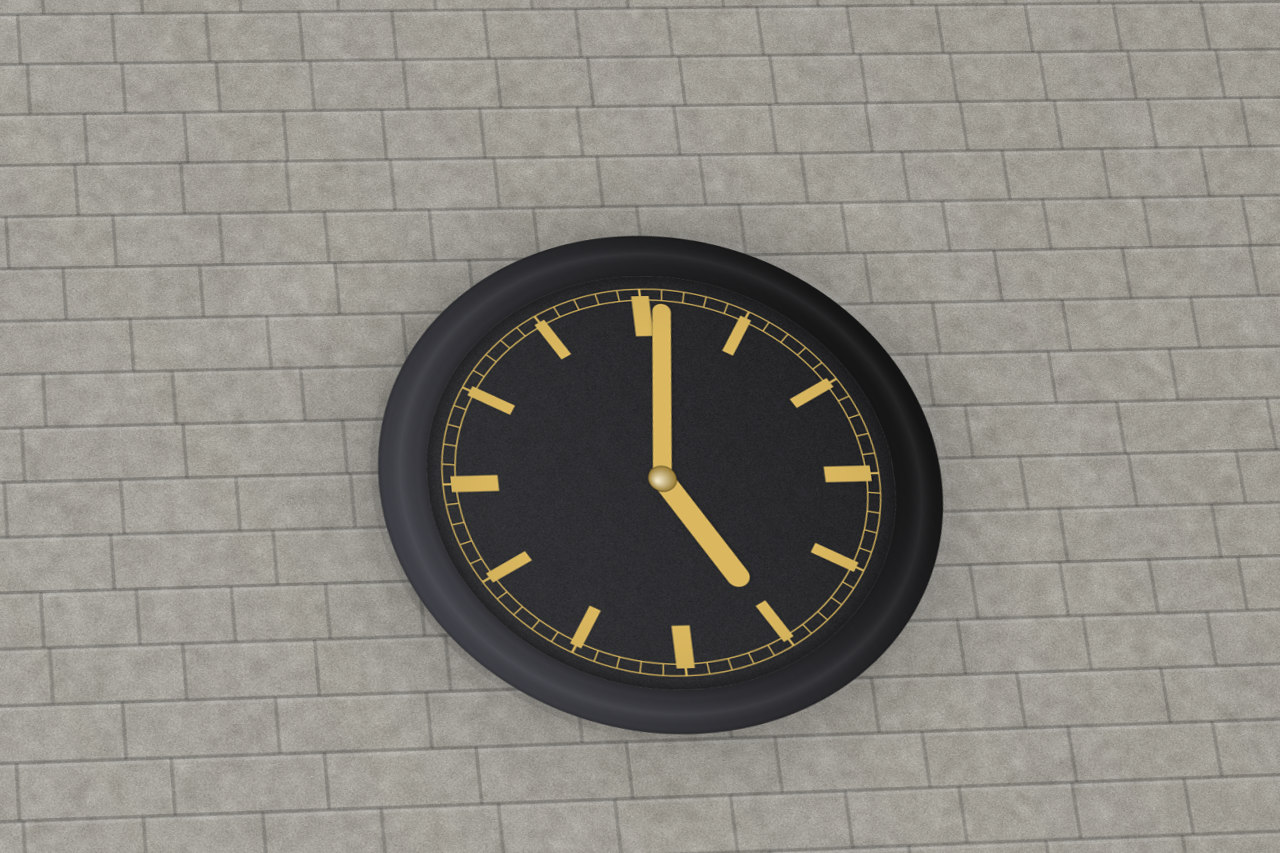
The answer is h=5 m=1
